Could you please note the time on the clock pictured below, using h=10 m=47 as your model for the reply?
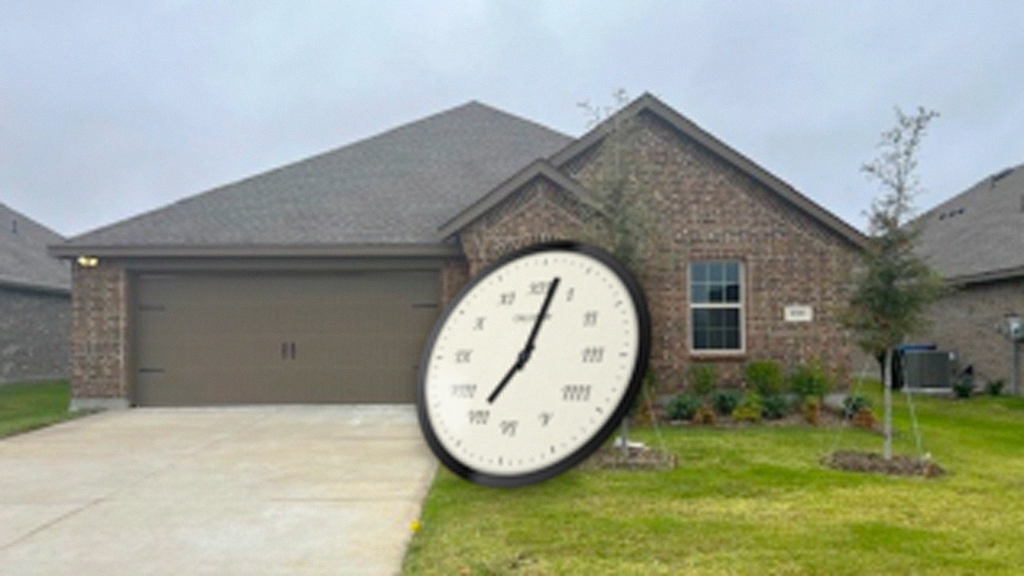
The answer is h=7 m=2
